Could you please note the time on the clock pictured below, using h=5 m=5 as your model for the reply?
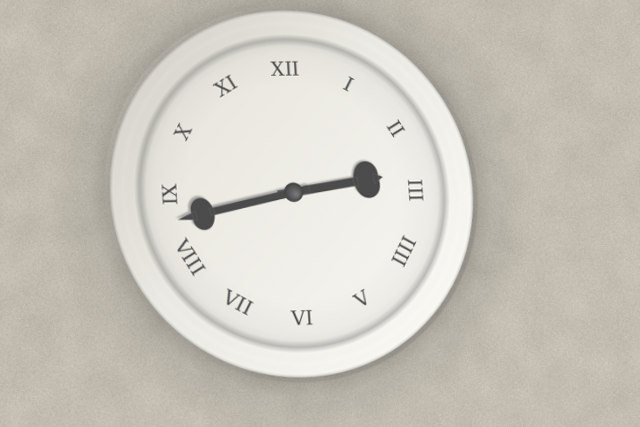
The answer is h=2 m=43
